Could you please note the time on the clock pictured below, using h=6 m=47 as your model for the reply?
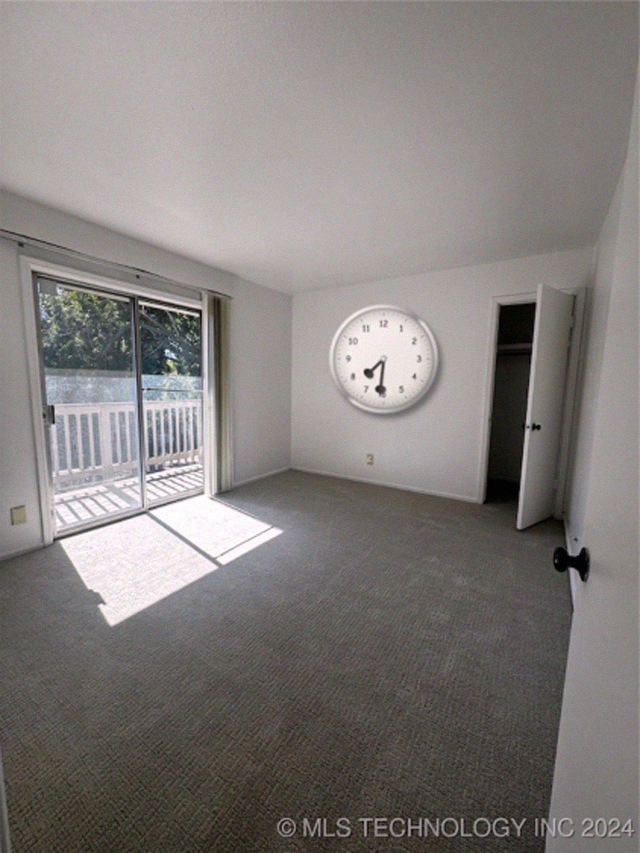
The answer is h=7 m=31
